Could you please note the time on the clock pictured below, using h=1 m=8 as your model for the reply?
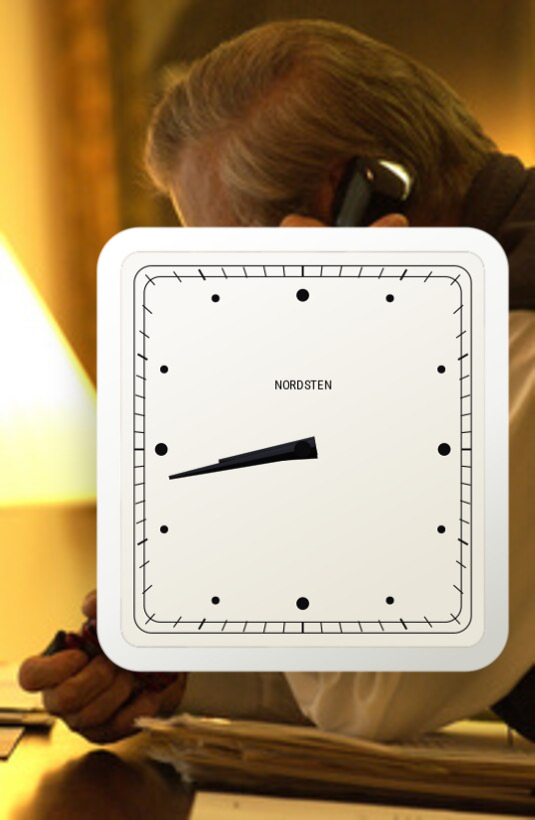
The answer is h=8 m=43
